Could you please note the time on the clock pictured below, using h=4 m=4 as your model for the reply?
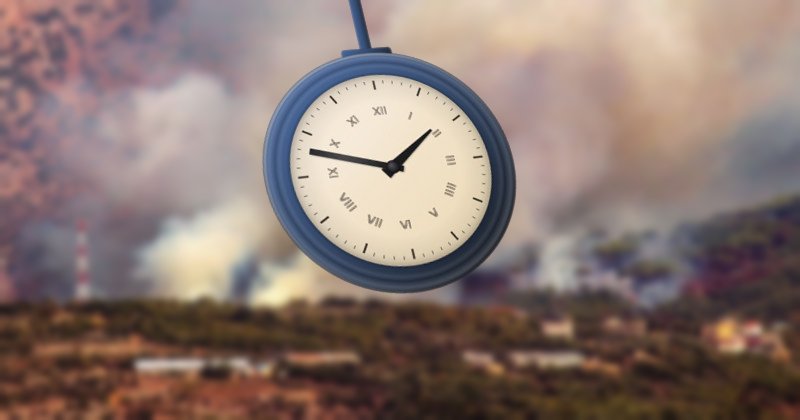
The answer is h=1 m=48
